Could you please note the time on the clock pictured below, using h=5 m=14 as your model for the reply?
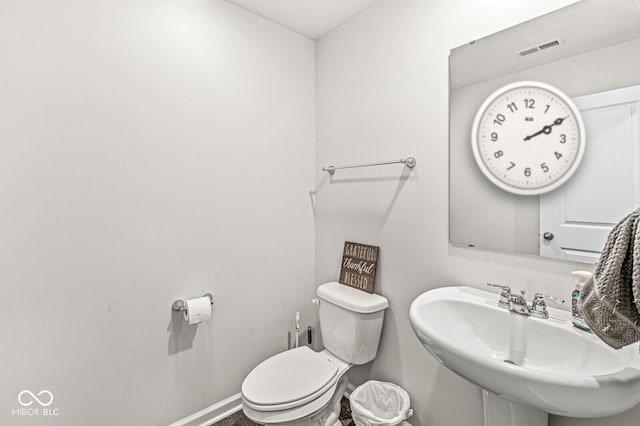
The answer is h=2 m=10
